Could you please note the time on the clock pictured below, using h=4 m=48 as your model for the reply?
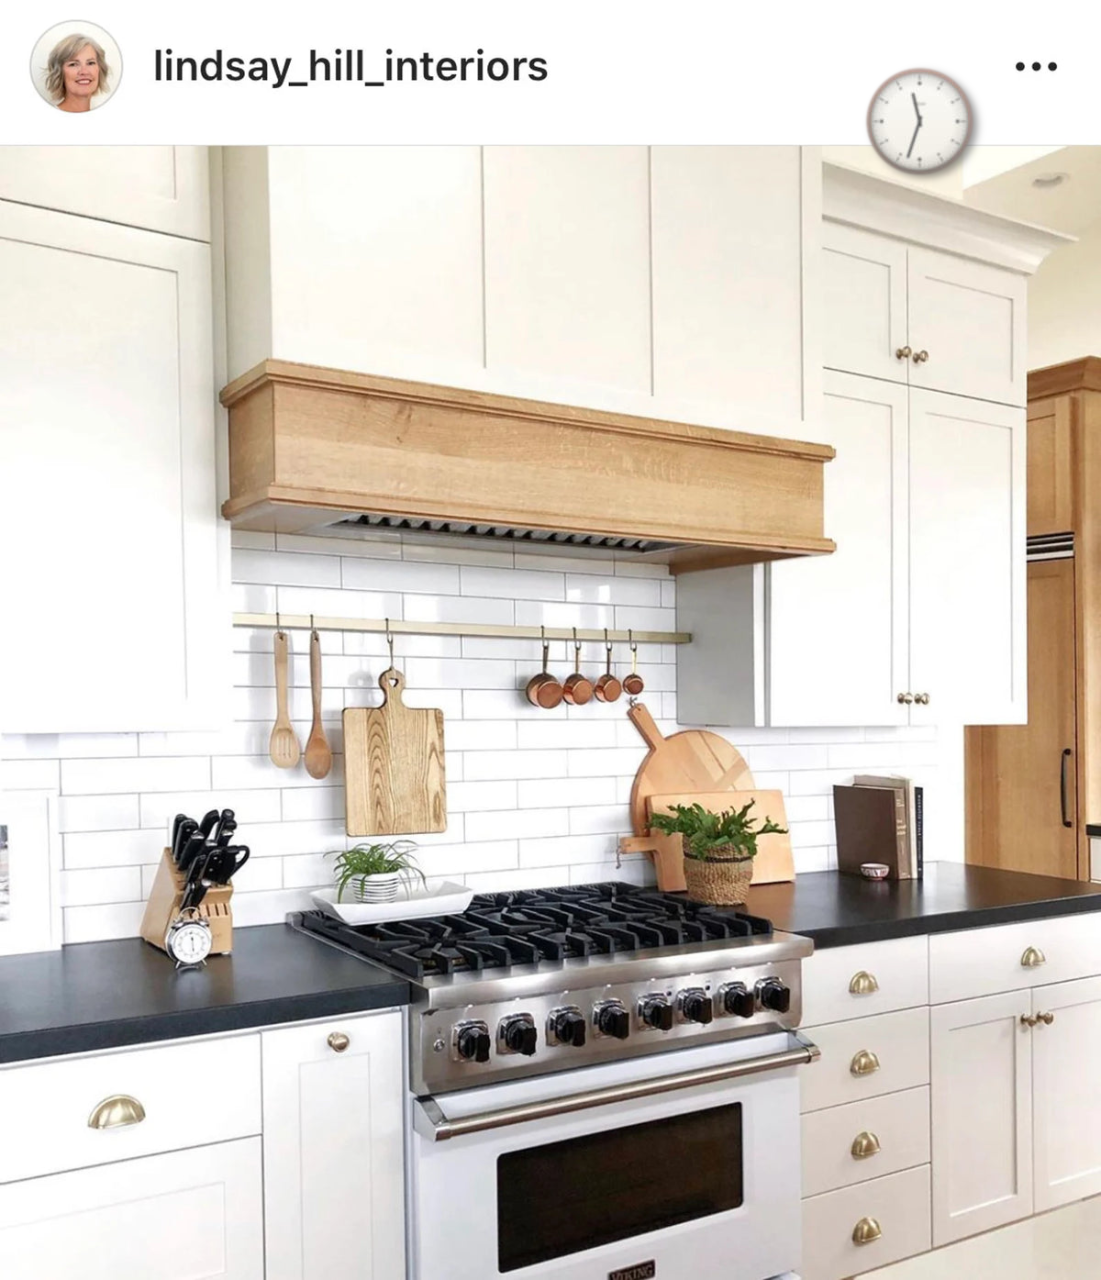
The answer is h=11 m=33
